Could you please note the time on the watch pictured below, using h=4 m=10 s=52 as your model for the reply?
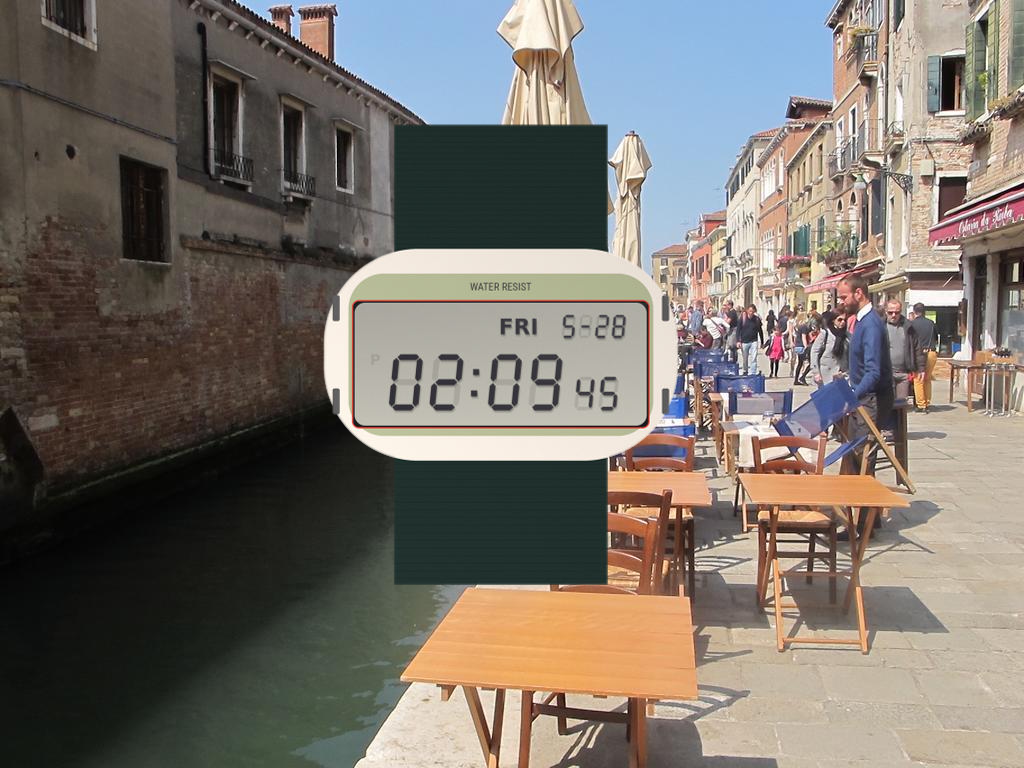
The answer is h=2 m=9 s=45
